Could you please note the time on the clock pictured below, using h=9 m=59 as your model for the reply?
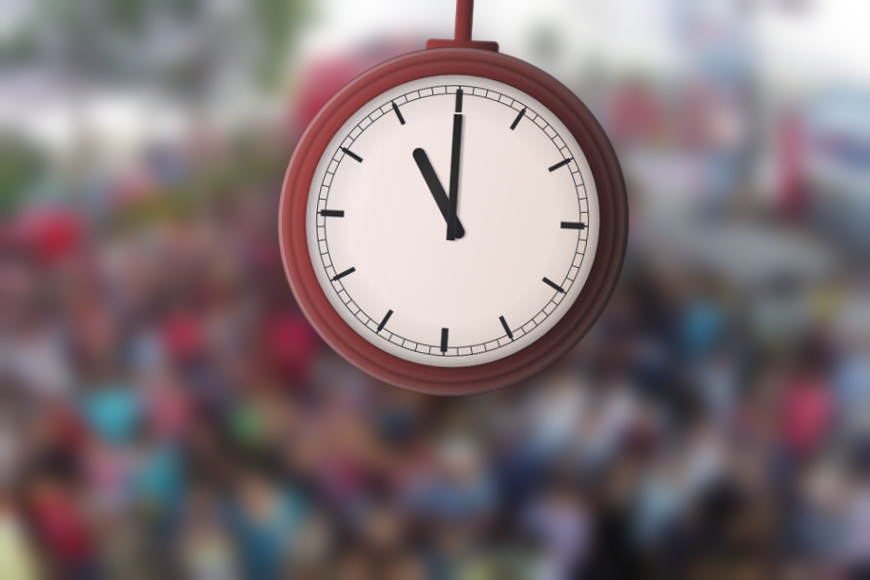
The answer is h=11 m=0
